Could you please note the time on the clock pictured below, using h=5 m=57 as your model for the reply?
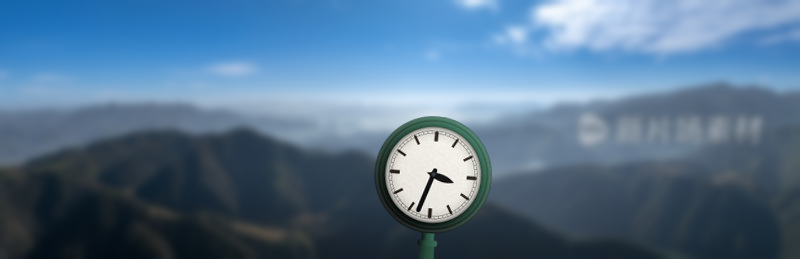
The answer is h=3 m=33
